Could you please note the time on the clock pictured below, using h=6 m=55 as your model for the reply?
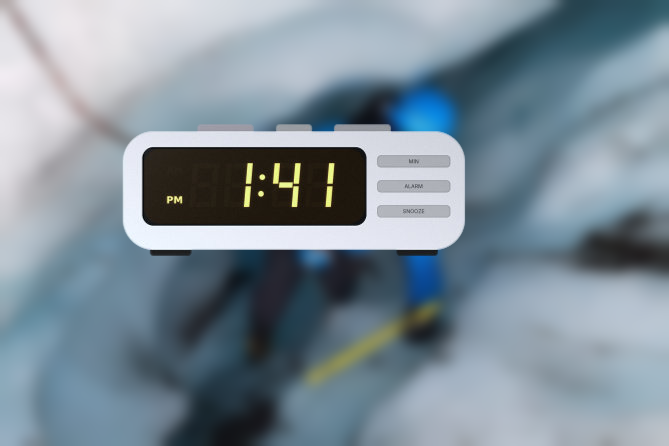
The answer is h=1 m=41
